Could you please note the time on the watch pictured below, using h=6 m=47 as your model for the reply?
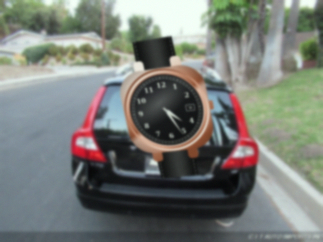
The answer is h=4 m=26
